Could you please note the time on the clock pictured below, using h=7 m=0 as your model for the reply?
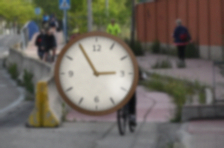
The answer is h=2 m=55
